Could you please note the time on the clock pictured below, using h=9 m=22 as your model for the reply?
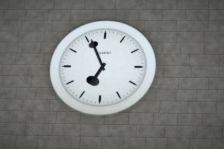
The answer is h=6 m=56
